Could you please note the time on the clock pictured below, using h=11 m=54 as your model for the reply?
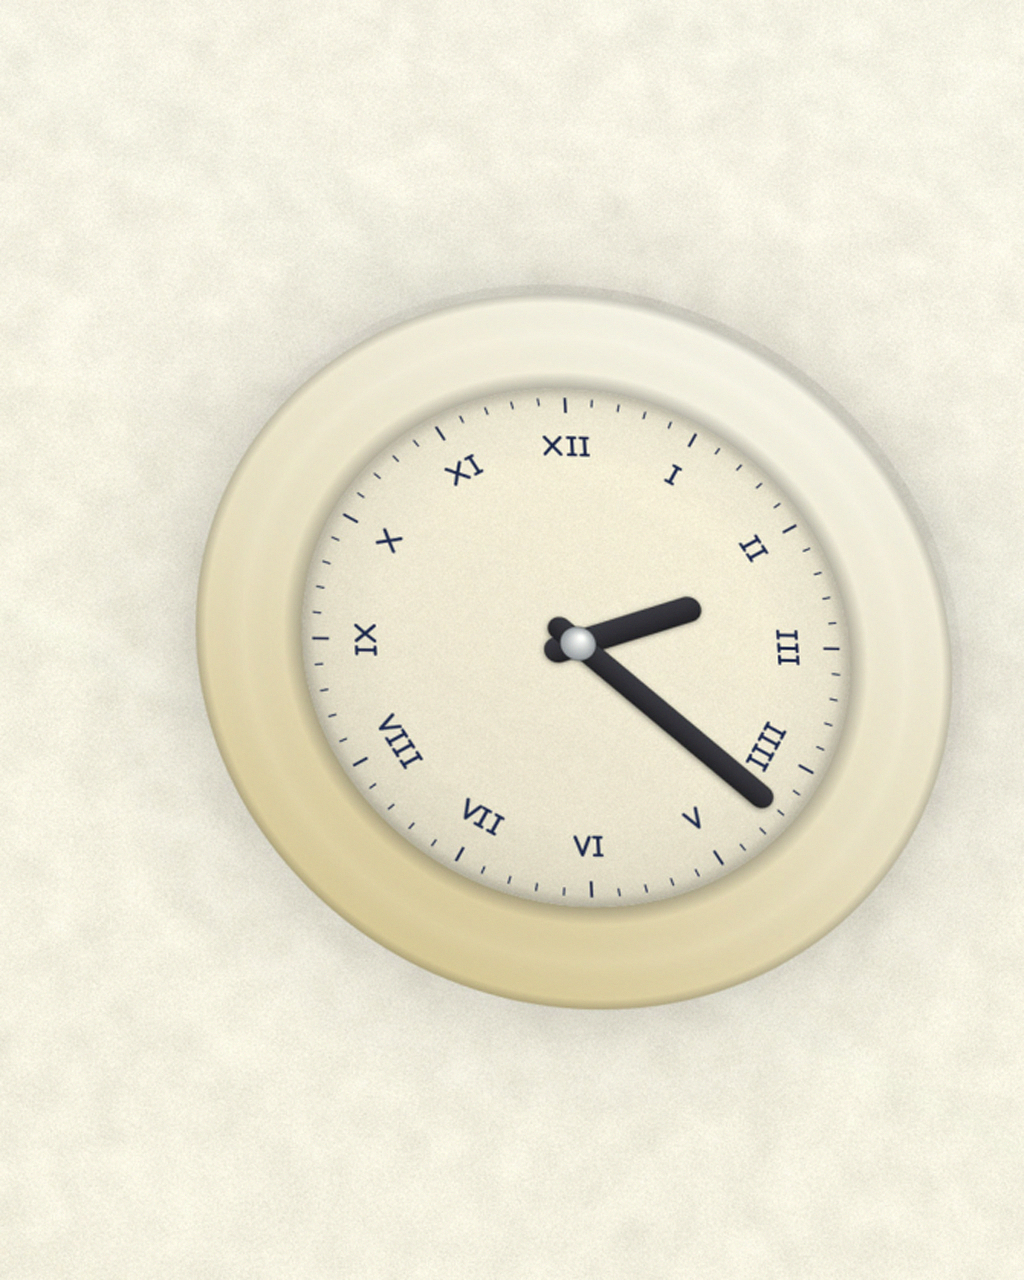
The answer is h=2 m=22
